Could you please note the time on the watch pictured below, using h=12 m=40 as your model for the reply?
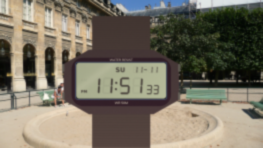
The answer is h=11 m=51
